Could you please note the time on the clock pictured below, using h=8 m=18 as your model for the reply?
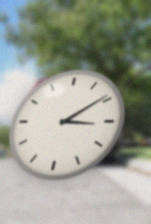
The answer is h=3 m=9
